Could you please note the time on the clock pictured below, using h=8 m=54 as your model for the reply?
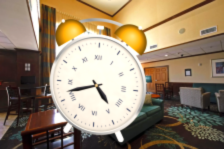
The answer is h=4 m=42
